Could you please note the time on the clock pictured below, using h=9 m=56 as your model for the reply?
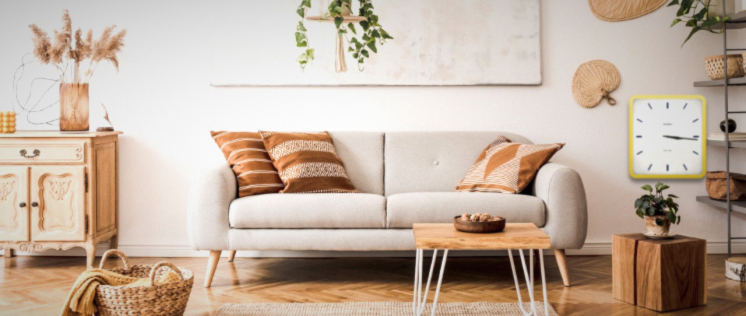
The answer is h=3 m=16
